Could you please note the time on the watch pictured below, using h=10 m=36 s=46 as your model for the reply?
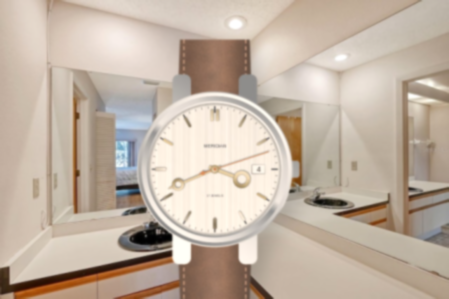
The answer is h=3 m=41 s=12
